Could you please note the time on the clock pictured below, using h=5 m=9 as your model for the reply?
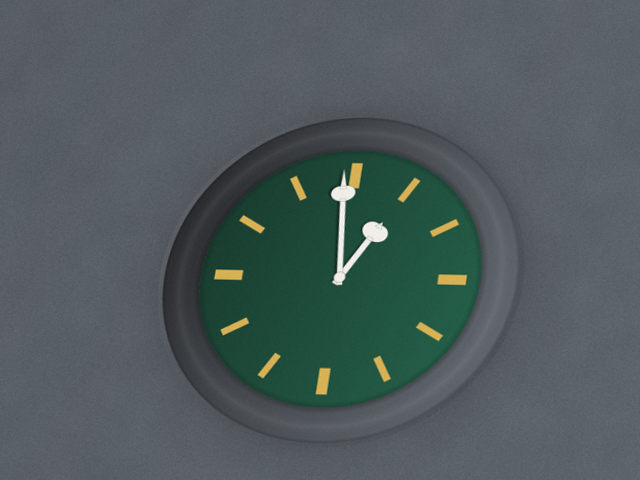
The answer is h=12 m=59
